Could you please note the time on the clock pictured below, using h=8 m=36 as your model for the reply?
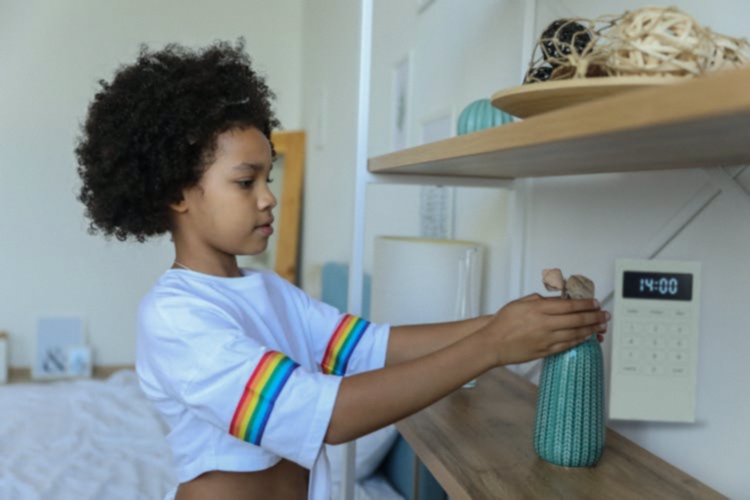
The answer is h=14 m=0
